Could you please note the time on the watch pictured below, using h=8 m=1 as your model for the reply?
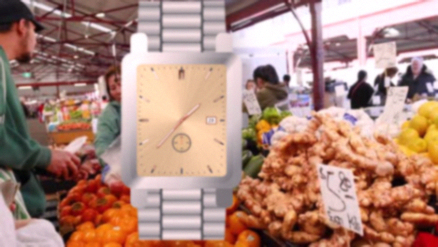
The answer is h=1 m=37
